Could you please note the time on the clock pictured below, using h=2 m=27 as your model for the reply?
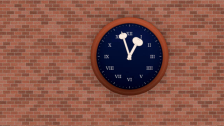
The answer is h=12 m=57
